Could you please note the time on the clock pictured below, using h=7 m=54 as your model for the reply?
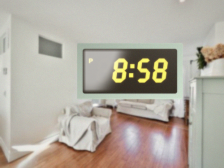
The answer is h=8 m=58
